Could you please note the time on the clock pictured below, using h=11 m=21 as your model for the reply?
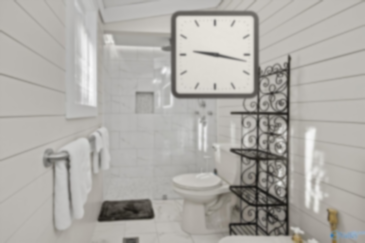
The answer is h=9 m=17
